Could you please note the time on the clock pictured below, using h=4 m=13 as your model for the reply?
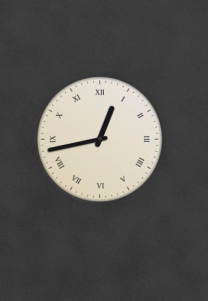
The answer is h=12 m=43
